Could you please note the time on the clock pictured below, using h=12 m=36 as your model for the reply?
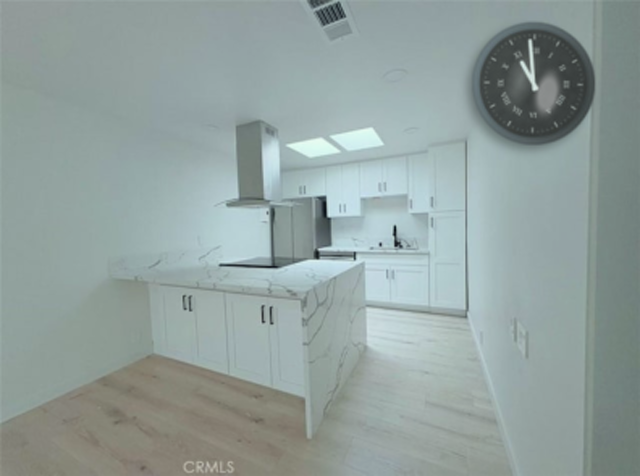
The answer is h=10 m=59
